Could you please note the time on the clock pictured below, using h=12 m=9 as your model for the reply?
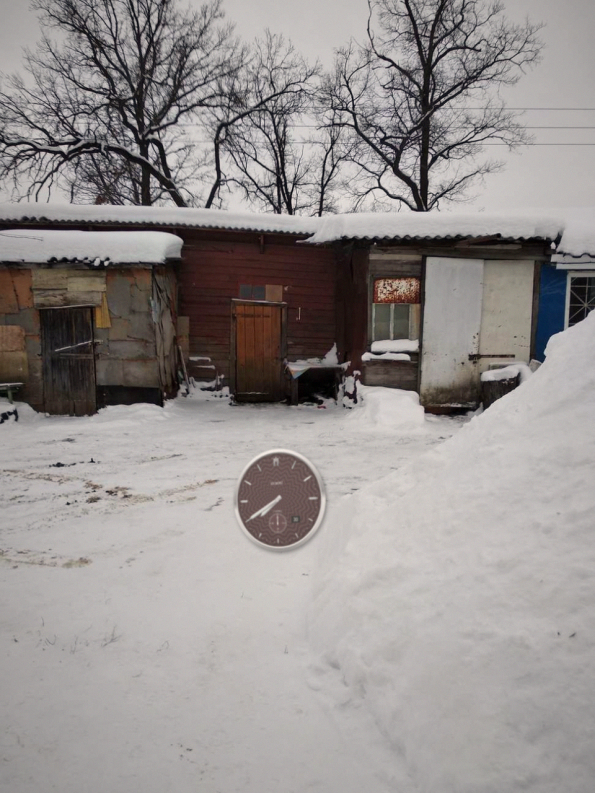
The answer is h=7 m=40
